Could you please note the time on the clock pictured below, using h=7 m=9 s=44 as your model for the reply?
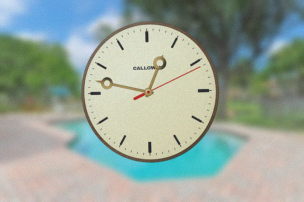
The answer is h=12 m=47 s=11
